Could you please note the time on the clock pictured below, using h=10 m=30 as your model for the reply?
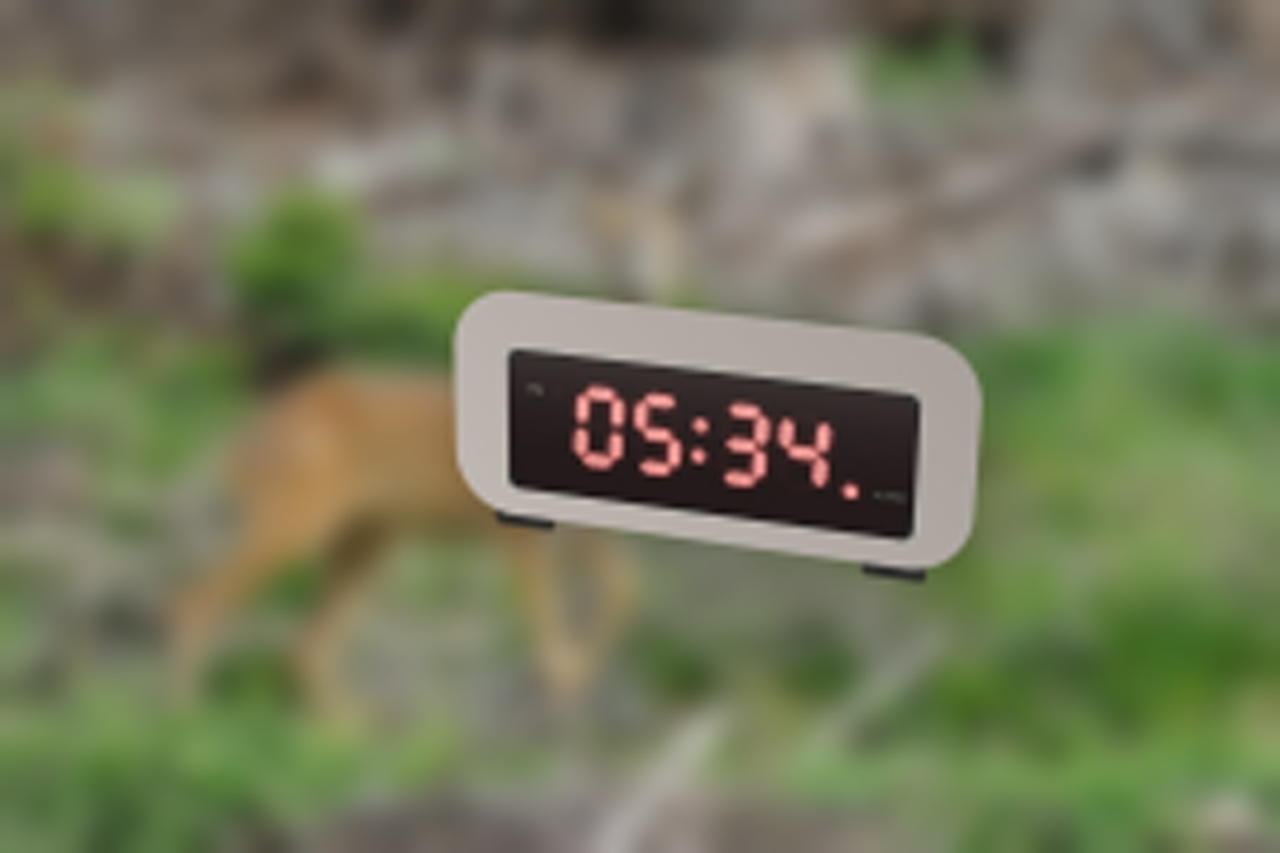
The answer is h=5 m=34
